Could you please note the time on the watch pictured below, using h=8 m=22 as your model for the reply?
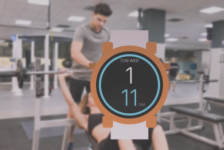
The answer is h=1 m=11
